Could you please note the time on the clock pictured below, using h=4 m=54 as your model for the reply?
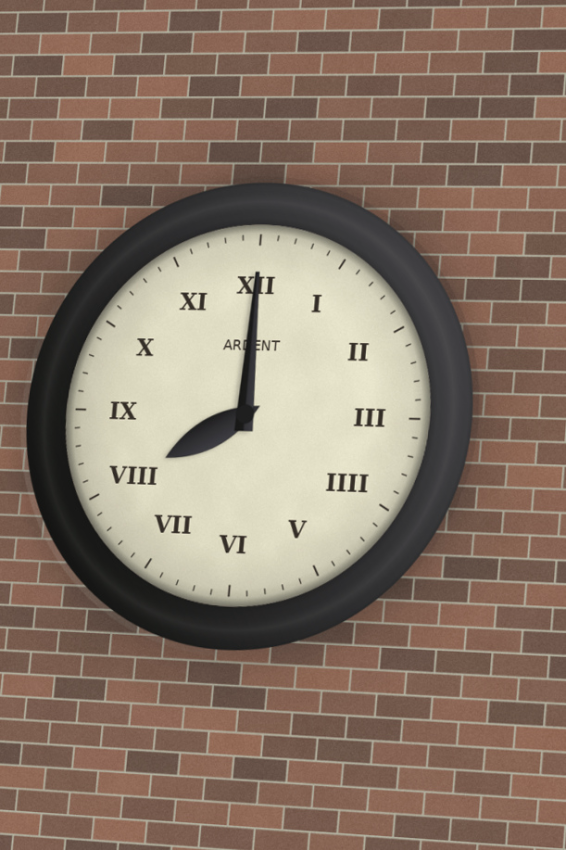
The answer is h=8 m=0
